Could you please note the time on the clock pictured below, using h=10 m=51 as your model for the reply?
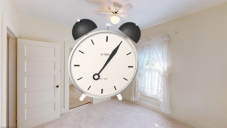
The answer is h=7 m=5
